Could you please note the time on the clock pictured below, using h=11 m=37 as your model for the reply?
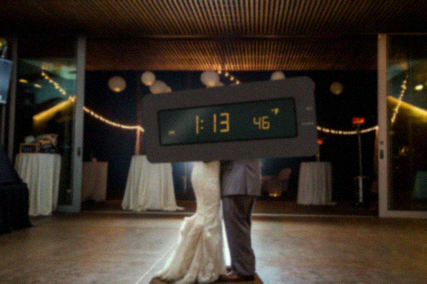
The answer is h=1 m=13
